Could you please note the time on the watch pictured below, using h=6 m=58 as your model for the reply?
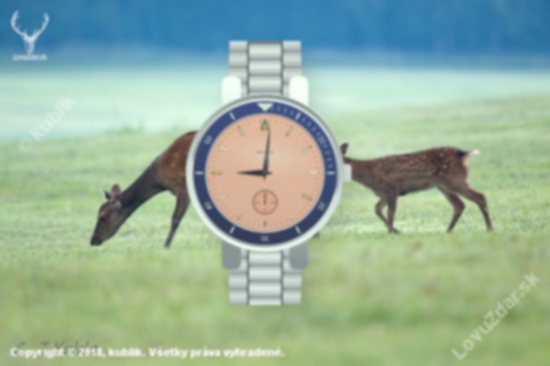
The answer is h=9 m=1
